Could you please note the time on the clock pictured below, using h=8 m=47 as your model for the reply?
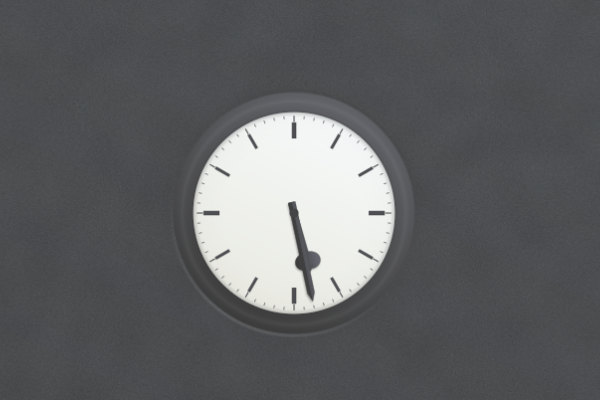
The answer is h=5 m=28
